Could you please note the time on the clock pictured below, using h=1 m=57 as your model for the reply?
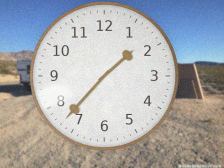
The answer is h=1 m=37
